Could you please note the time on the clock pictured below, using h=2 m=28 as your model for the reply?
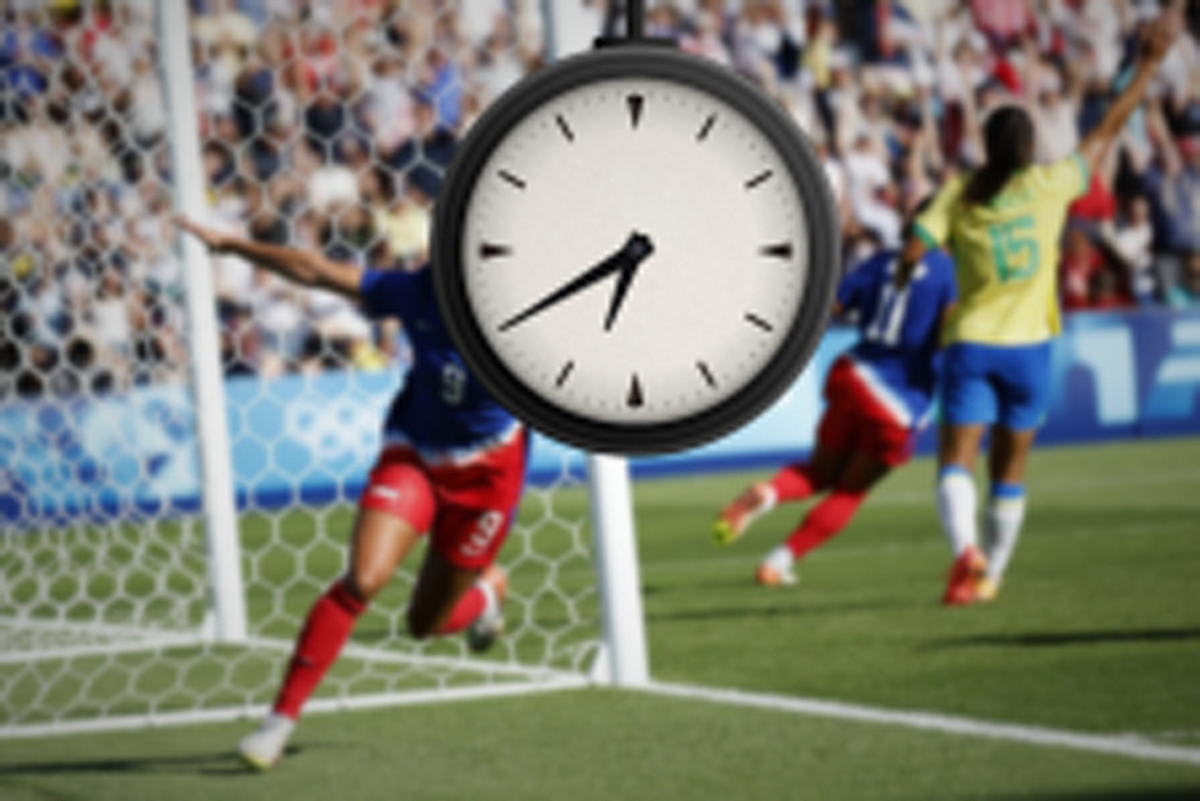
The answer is h=6 m=40
